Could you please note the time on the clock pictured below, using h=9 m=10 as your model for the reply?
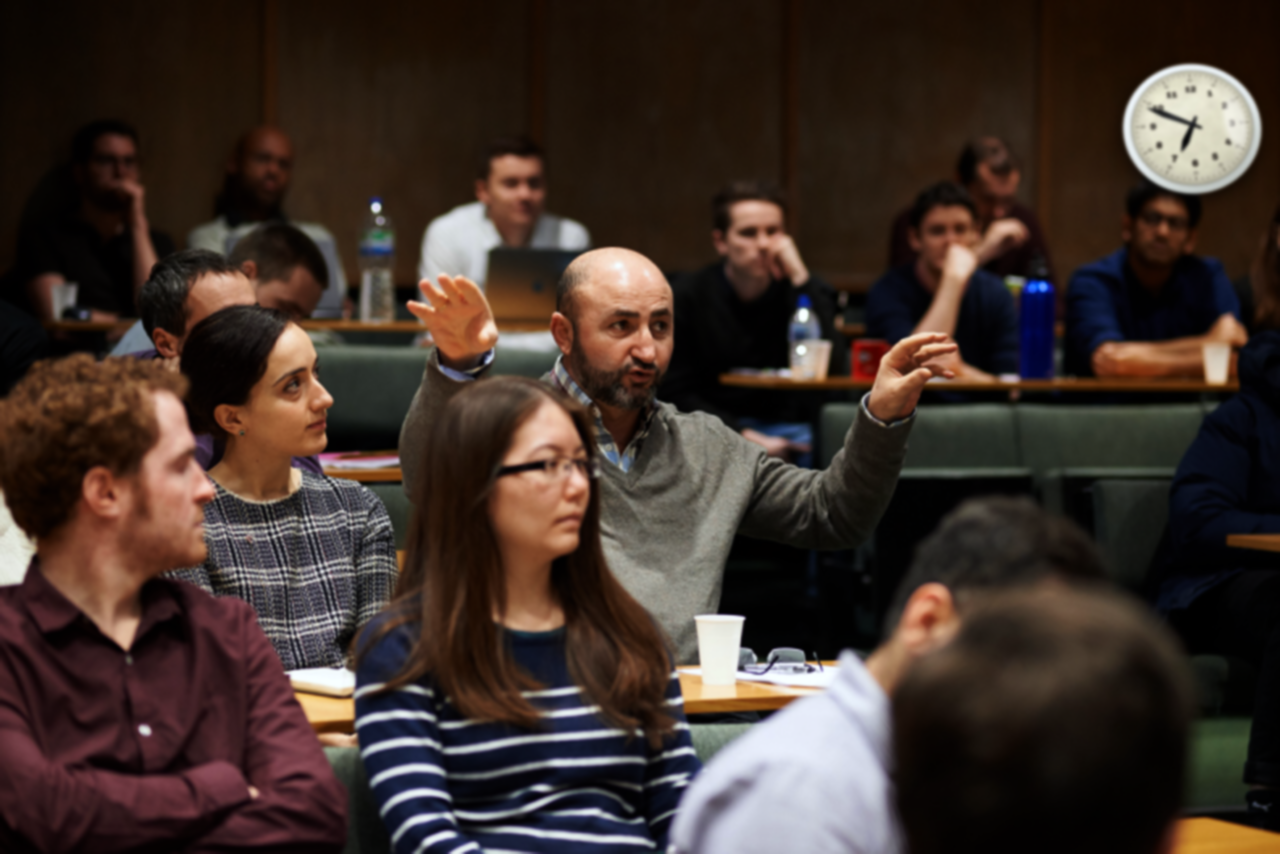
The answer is h=6 m=49
